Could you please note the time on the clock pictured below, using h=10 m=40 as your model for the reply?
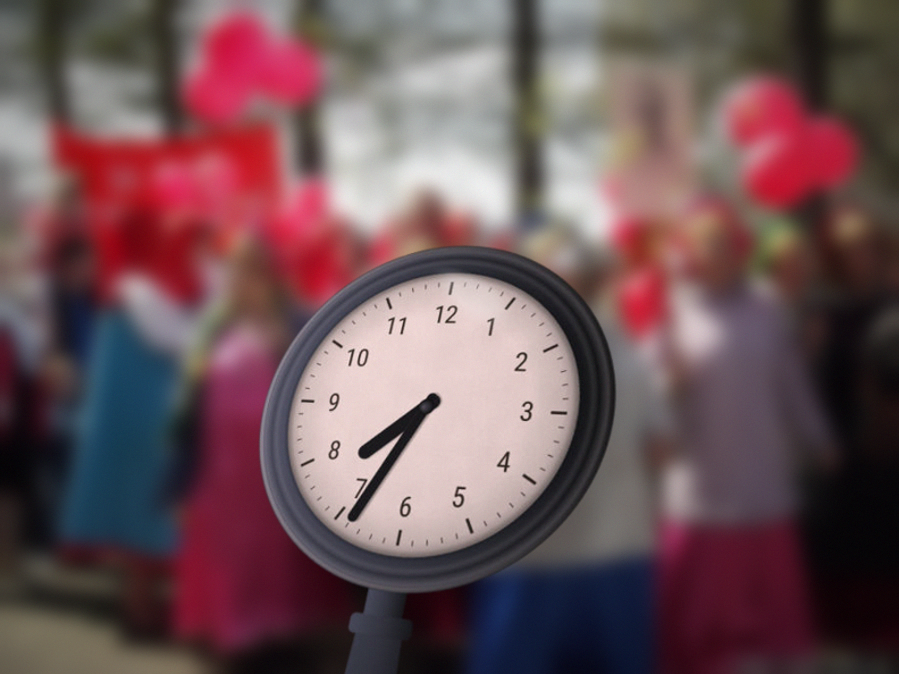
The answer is h=7 m=34
